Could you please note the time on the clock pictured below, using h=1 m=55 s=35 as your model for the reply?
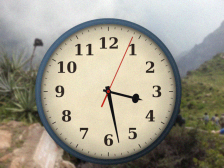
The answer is h=3 m=28 s=4
